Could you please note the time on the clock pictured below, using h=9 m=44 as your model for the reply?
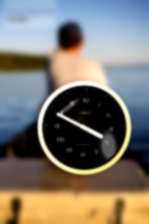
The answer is h=3 m=49
